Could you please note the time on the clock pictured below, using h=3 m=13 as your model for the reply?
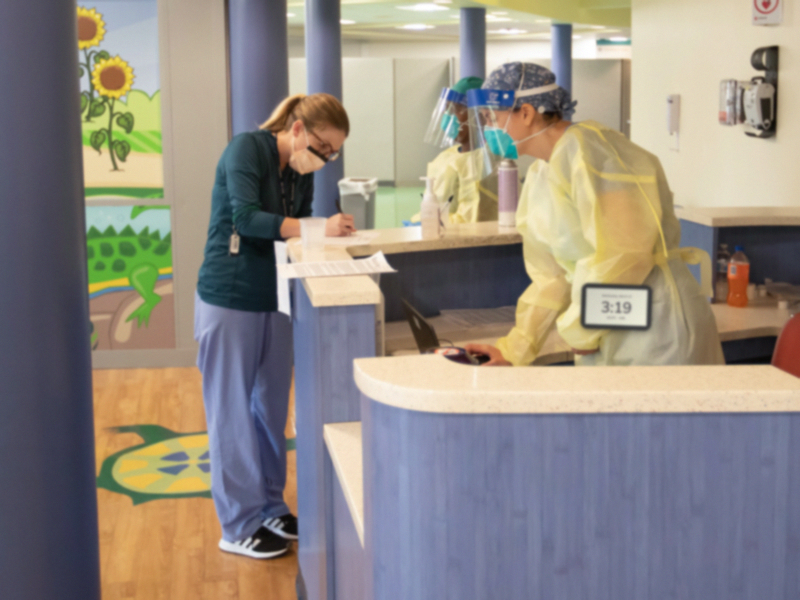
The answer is h=3 m=19
